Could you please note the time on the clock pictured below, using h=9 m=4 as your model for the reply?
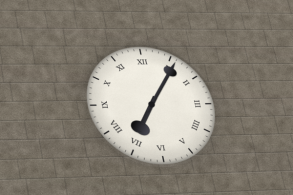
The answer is h=7 m=6
